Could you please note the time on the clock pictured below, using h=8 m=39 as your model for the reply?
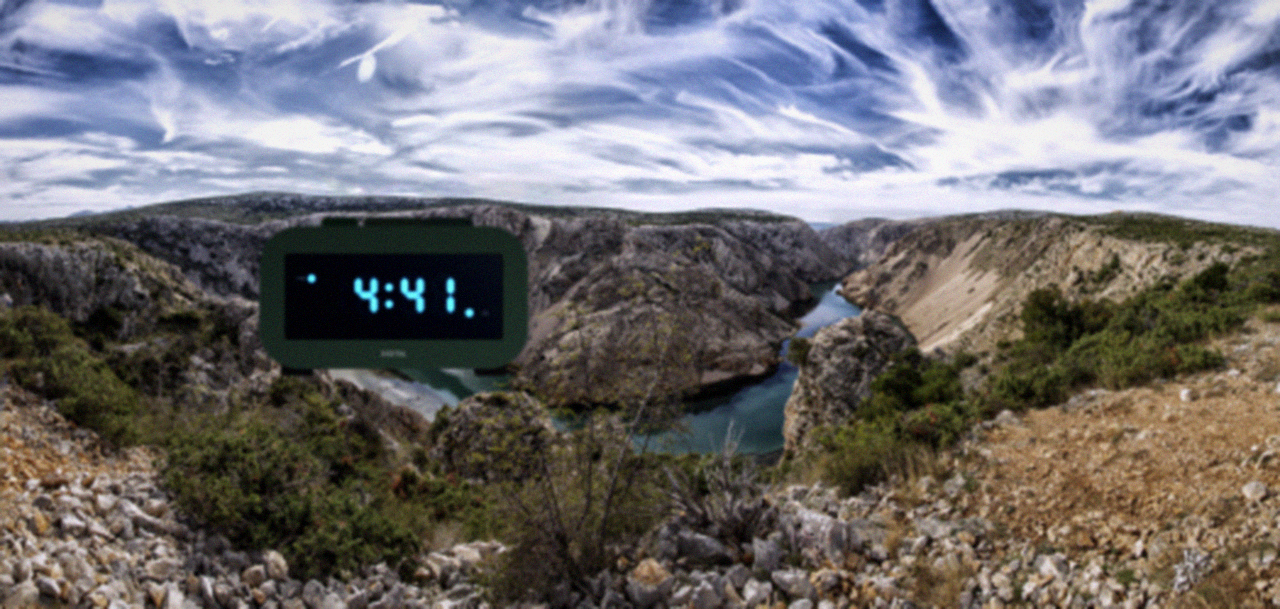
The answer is h=4 m=41
